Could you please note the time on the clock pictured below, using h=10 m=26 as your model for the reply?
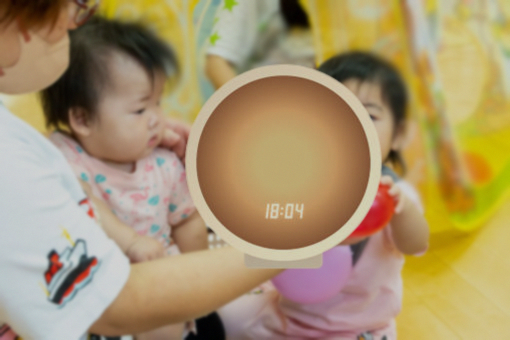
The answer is h=18 m=4
